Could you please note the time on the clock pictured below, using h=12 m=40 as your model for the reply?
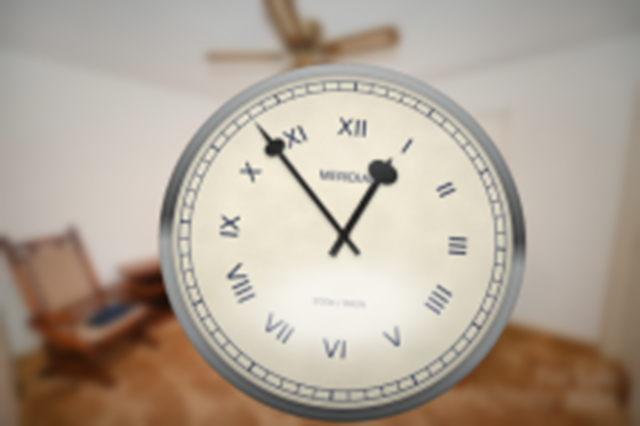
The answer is h=12 m=53
